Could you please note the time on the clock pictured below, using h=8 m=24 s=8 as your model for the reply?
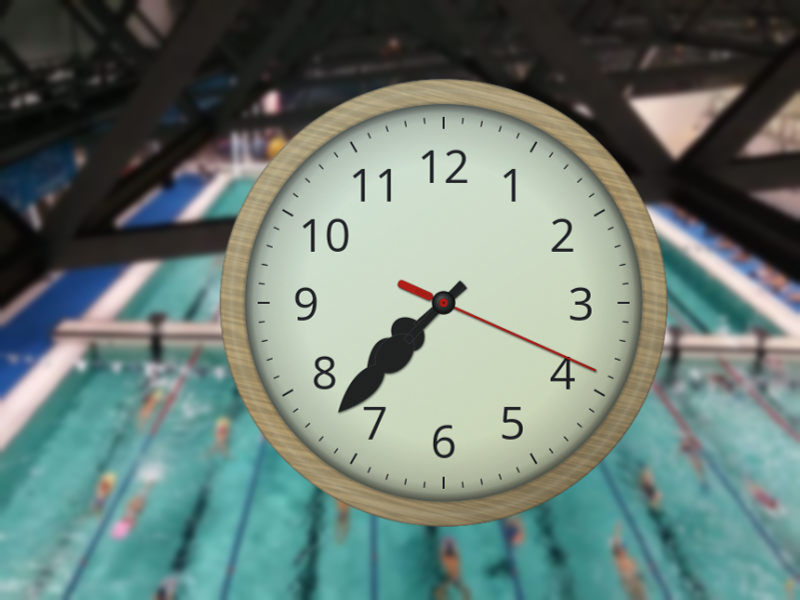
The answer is h=7 m=37 s=19
